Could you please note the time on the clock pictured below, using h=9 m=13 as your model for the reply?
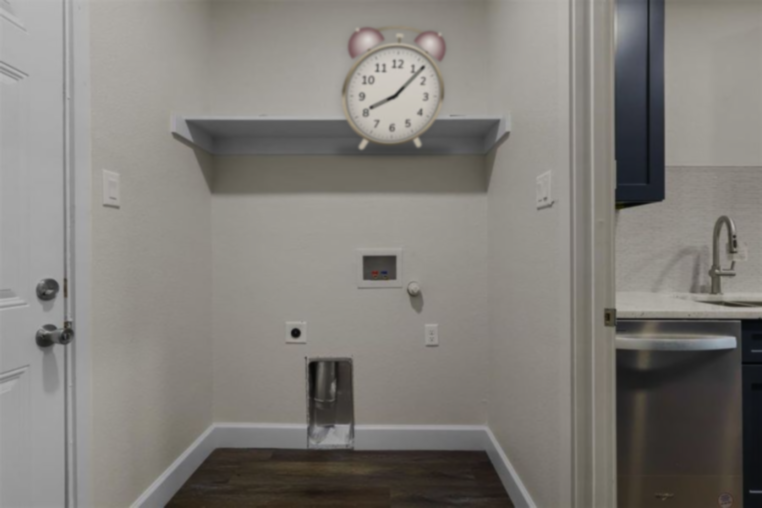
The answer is h=8 m=7
